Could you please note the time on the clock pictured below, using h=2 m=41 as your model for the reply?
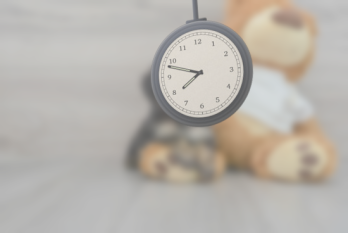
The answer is h=7 m=48
